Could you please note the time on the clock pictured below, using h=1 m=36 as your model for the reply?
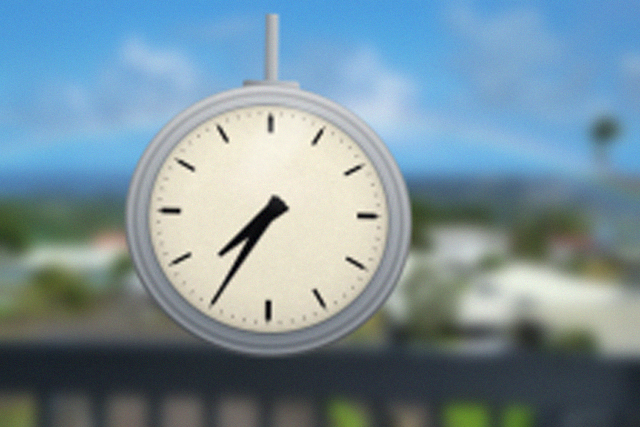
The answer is h=7 m=35
